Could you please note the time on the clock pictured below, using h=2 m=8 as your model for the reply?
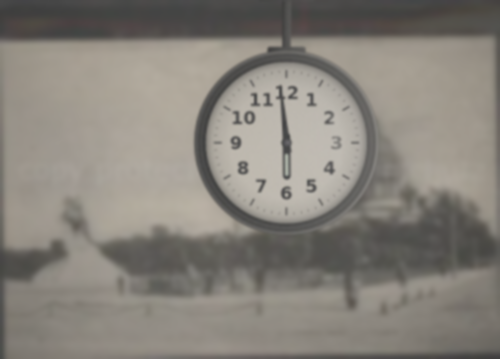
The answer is h=5 m=59
